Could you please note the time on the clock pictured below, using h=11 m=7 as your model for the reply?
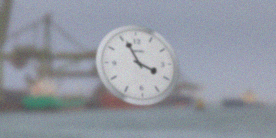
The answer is h=3 m=56
